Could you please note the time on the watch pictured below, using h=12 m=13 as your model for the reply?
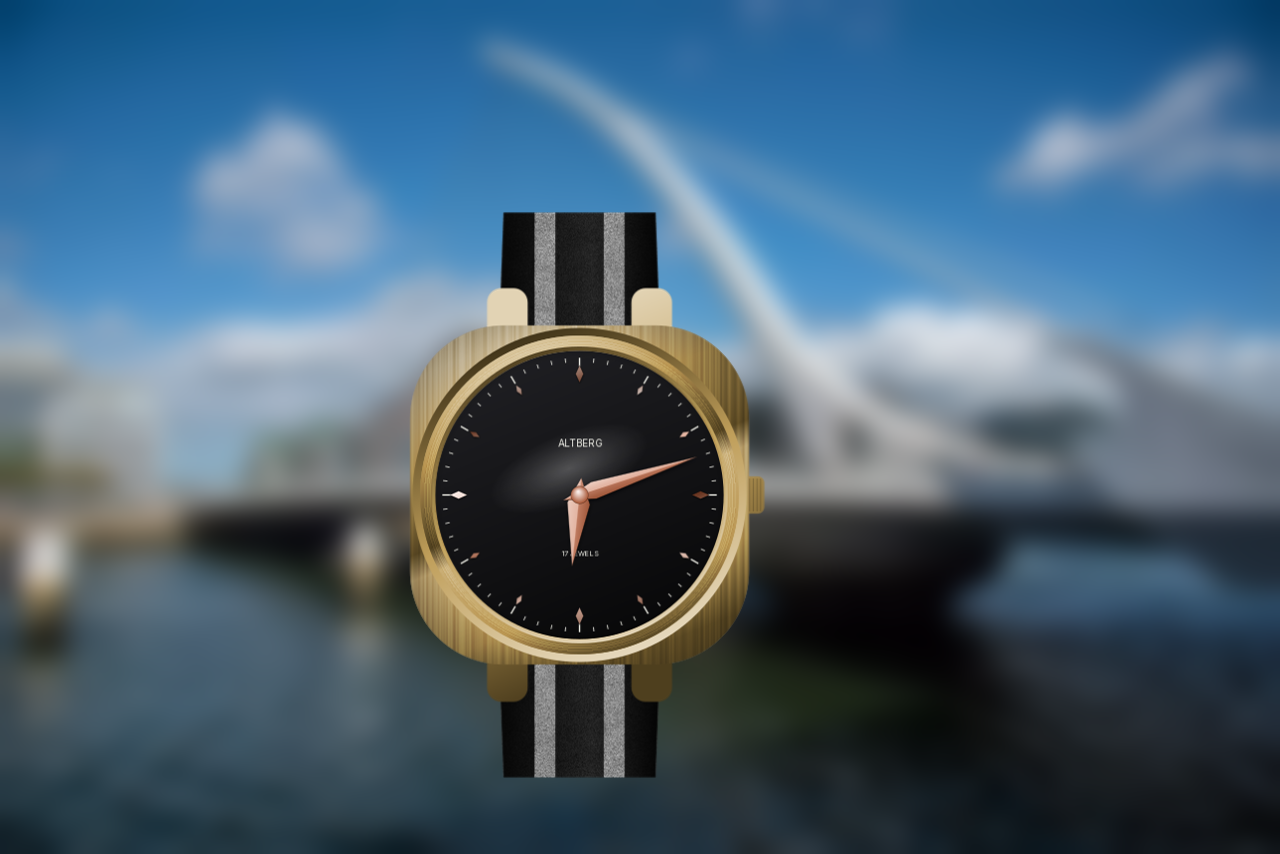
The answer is h=6 m=12
